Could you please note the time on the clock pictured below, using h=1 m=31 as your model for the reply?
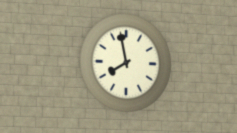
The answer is h=7 m=58
